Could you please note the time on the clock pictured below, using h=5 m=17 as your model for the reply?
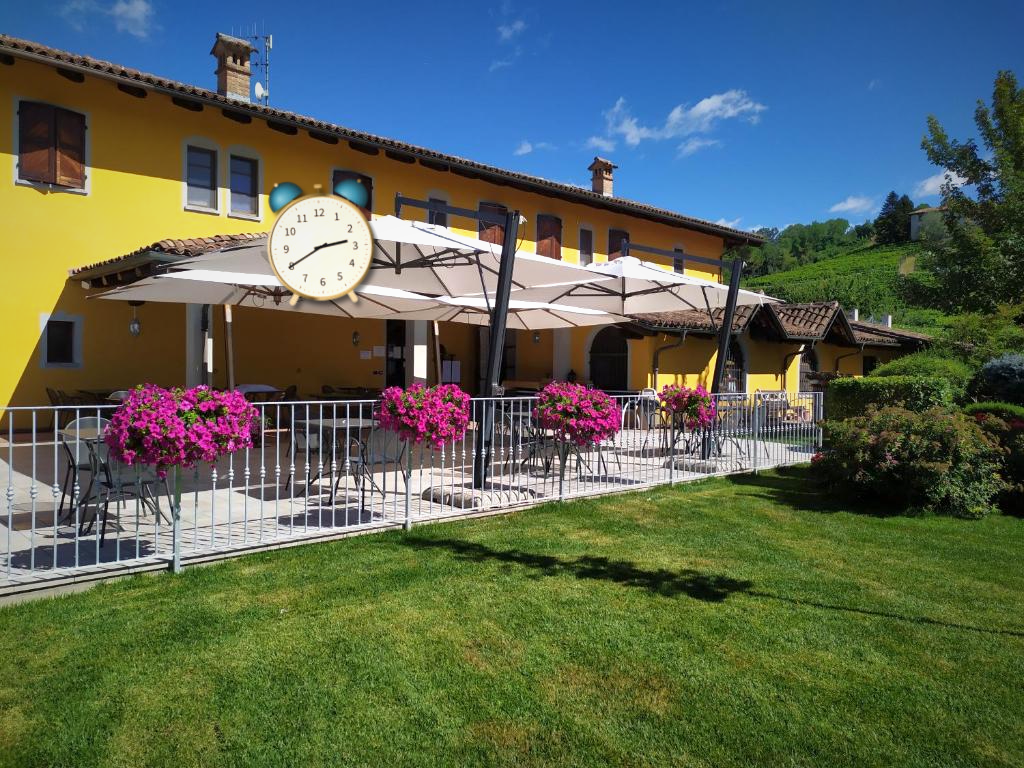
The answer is h=2 m=40
